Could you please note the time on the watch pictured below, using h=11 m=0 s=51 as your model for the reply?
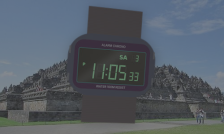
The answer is h=11 m=5 s=33
